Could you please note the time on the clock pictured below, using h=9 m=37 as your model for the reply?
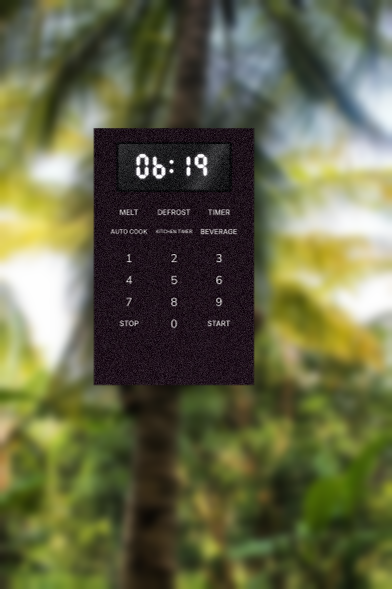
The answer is h=6 m=19
